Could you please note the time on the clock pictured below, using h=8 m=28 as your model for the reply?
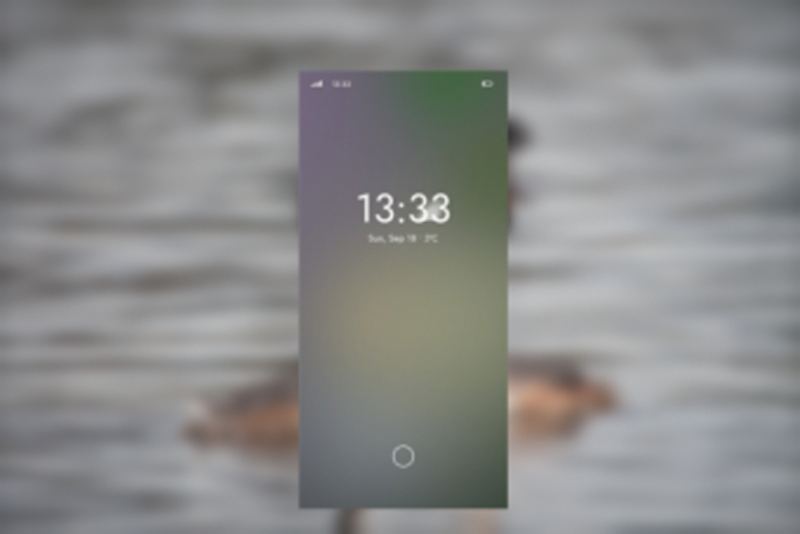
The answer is h=13 m=33
